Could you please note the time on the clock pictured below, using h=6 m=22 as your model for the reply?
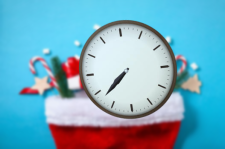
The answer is h=7 m=38
